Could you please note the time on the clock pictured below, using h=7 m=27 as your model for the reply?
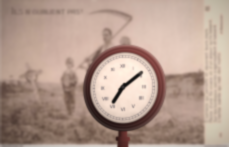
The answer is h=7 m=9
